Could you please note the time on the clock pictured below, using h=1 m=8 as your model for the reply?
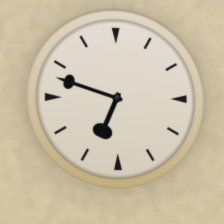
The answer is h=6 m=48
